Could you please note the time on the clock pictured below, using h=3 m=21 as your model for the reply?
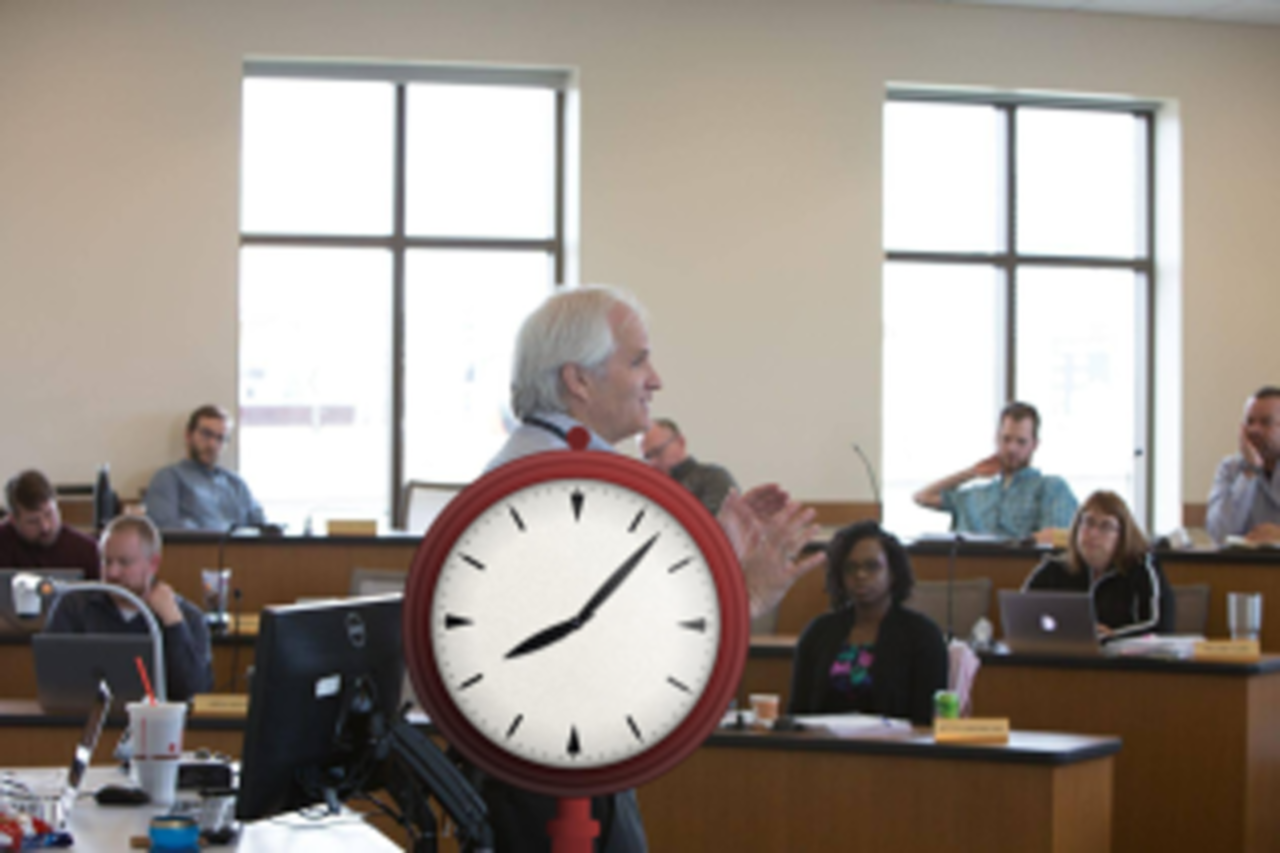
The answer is h=8 m=7
